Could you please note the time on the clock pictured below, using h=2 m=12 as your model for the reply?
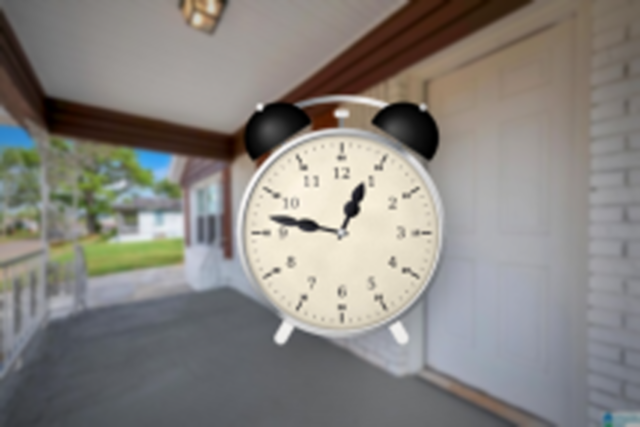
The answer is h=12 m=47
